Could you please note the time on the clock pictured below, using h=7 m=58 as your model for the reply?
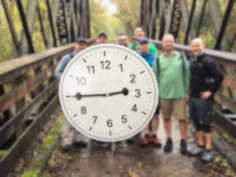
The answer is h=2 m=45
